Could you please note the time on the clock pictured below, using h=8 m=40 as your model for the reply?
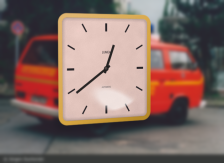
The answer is h=12 m=39
